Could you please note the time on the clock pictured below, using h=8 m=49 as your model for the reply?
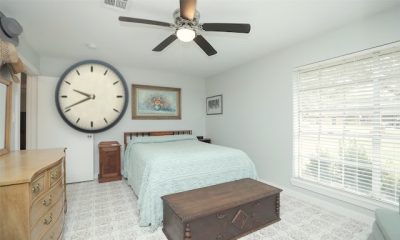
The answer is h=9 m=41
